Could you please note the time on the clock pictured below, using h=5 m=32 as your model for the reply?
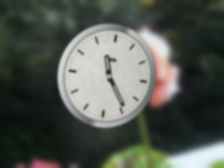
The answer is h=11 m=24
